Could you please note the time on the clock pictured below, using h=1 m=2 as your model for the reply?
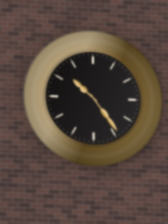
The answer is h=10 m=24
